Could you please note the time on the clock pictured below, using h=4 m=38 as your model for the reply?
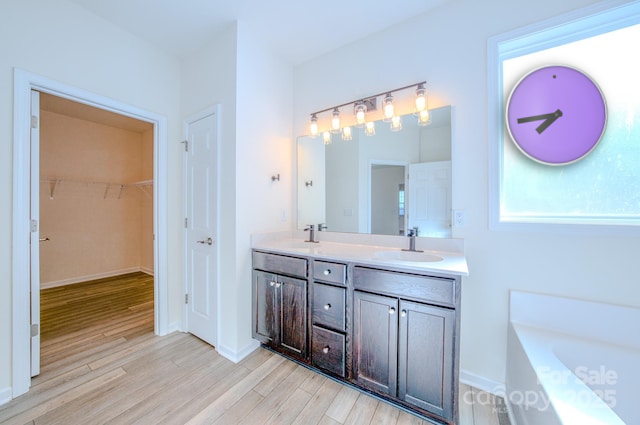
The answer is h=7 m=44
